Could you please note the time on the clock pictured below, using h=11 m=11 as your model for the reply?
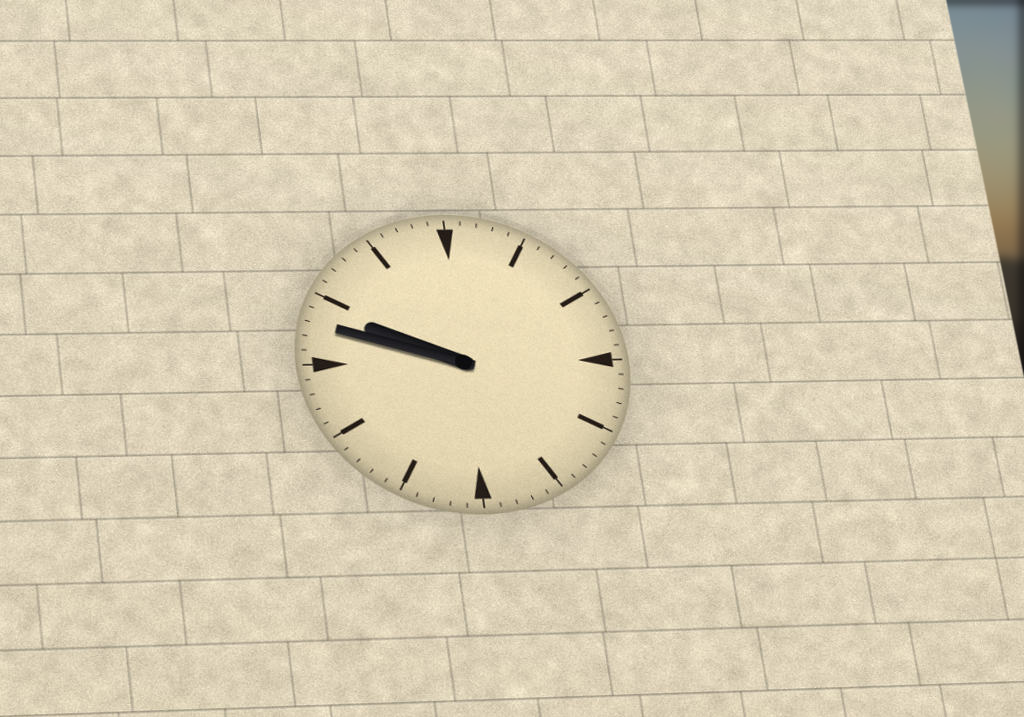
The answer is h=9 m=48
